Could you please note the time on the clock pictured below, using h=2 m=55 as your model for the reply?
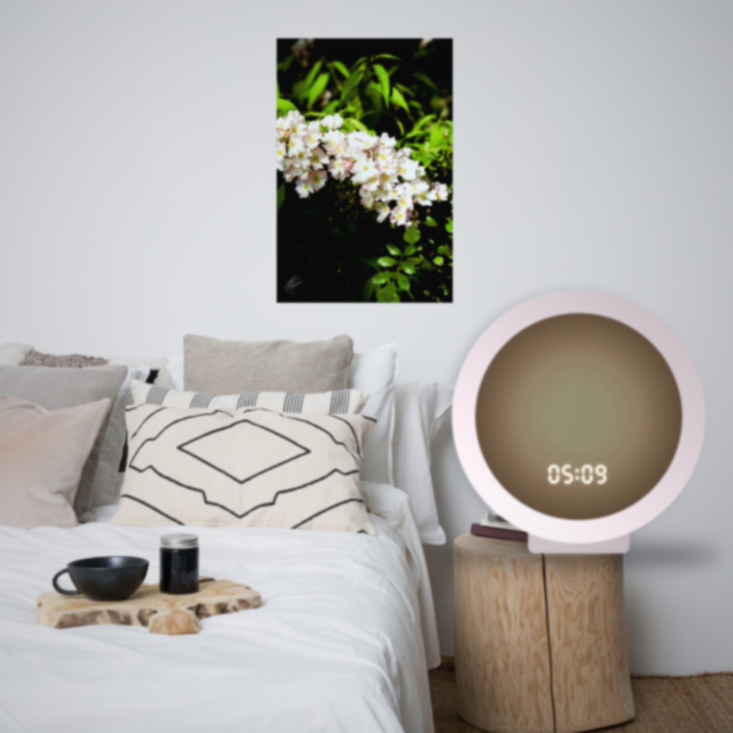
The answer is h=5 m=9
